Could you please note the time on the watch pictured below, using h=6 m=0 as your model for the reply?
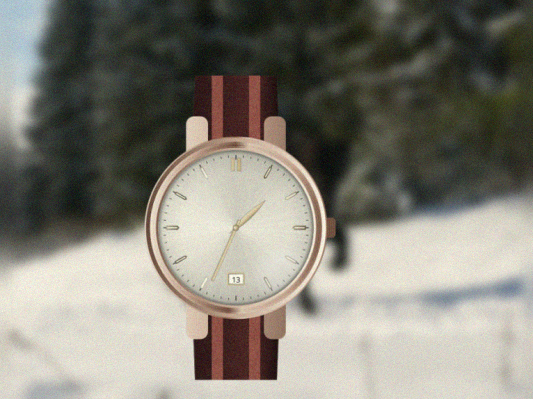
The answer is h=1 m=34
